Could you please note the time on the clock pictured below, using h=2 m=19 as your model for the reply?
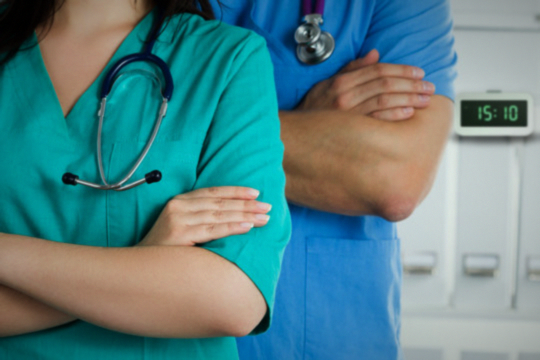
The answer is h=15 m=10
